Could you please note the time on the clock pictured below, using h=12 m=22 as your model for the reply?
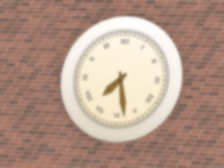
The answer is h=7 m=28
